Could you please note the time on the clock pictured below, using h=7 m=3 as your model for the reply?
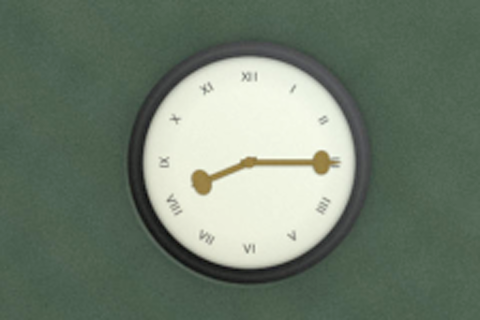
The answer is h=8 m=15
